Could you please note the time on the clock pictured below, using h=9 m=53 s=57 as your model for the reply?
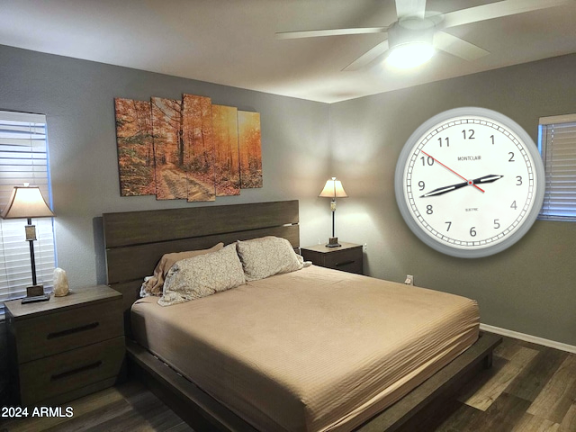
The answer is h=2 m=42 s=51
